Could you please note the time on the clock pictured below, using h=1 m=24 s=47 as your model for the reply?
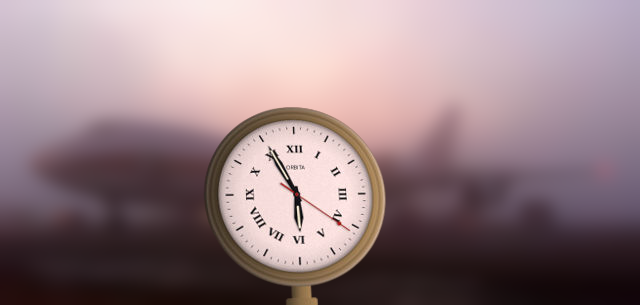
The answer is h=5 m=55 s=21
